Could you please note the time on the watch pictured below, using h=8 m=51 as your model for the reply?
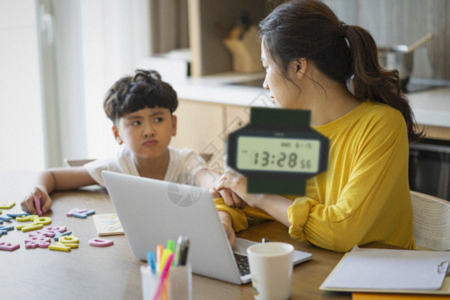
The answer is h=13 m=28
